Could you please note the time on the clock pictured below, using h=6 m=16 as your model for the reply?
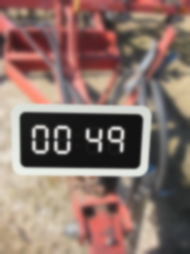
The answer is h=0 m=49
